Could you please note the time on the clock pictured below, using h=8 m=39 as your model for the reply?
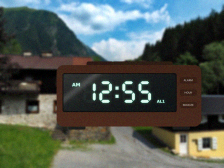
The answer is h=12 m=55
